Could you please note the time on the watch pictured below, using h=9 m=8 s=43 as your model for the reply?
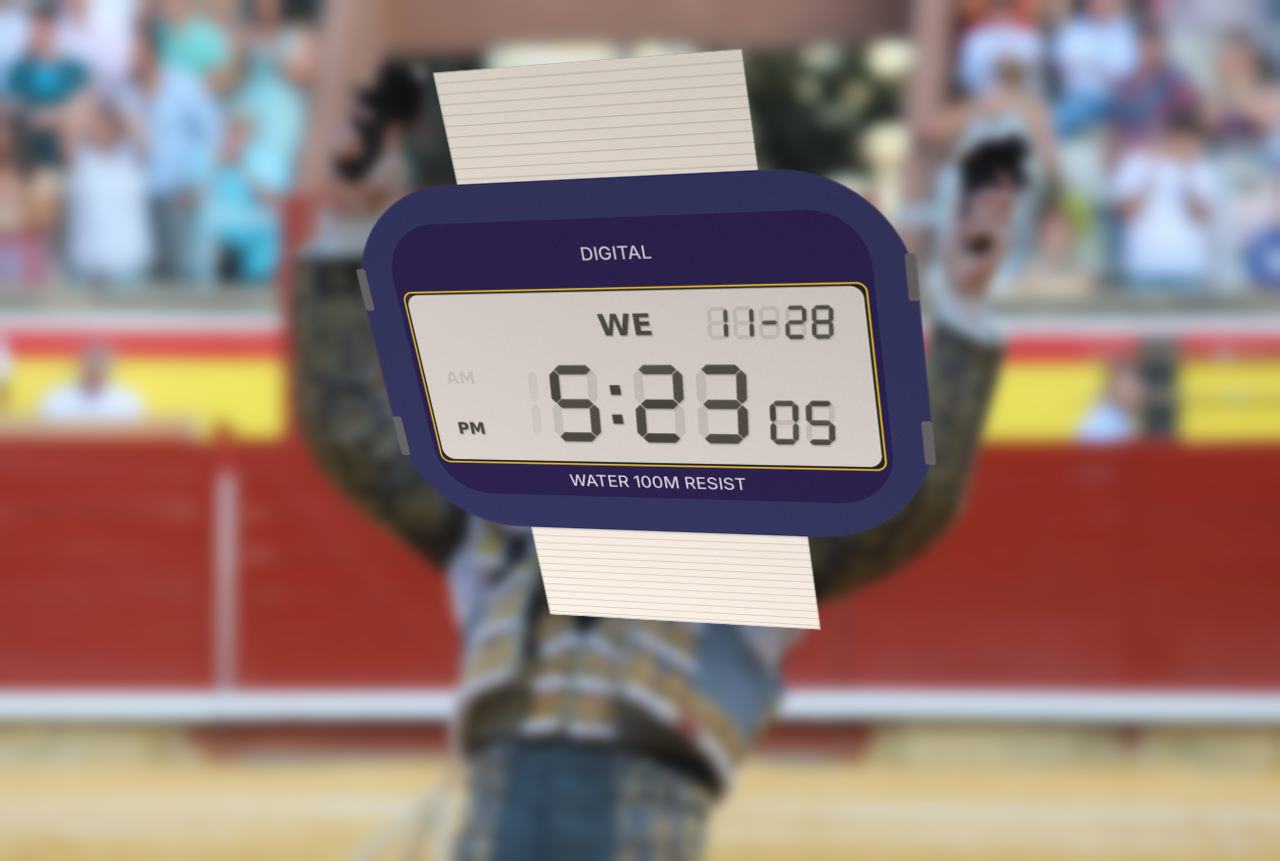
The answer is h=5 m=23 s=5
